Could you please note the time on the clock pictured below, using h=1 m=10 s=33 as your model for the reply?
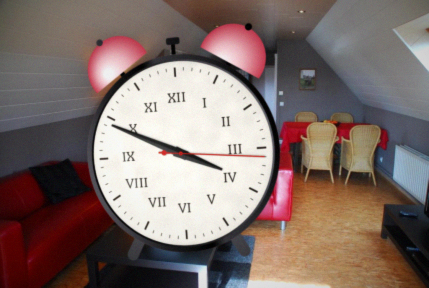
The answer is h=3 m=49 s=16
